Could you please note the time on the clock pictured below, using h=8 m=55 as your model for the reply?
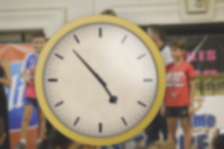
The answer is h=4 m=53
